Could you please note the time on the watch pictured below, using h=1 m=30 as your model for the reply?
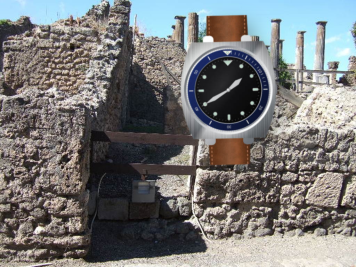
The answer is h=1 m=40
